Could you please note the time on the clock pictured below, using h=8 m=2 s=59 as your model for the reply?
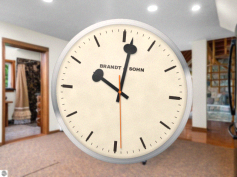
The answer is h=10 m=1 s=29
